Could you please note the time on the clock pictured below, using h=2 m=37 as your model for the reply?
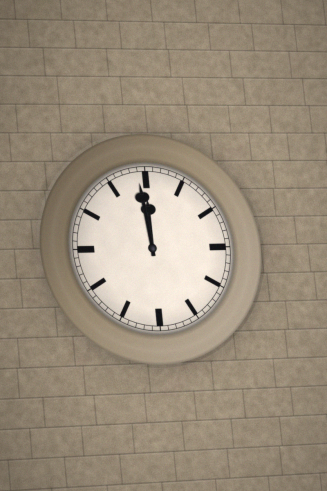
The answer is h=11 m=59
